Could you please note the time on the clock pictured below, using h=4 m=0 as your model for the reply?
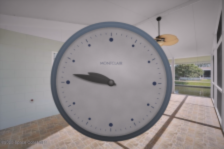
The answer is h=9 m=47
